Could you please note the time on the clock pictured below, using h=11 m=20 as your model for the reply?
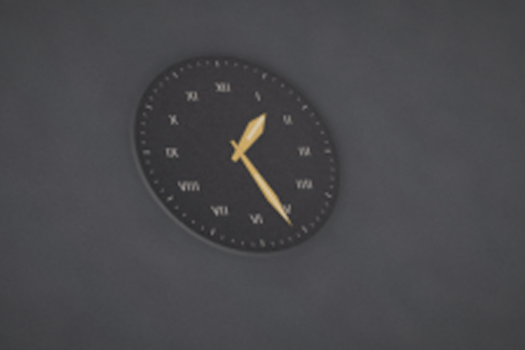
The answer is h=1 m=26
